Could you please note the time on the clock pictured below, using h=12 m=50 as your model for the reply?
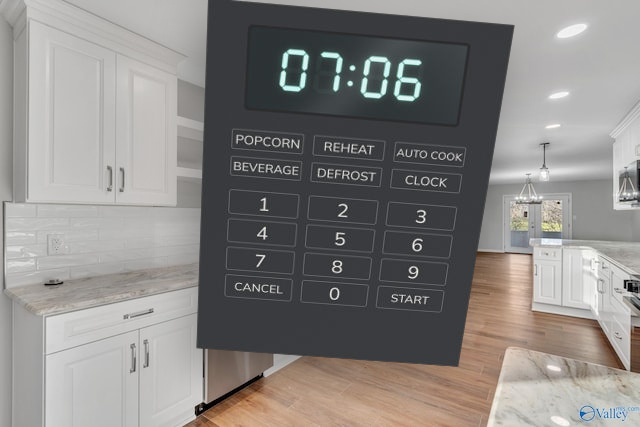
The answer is h=7 m=6
